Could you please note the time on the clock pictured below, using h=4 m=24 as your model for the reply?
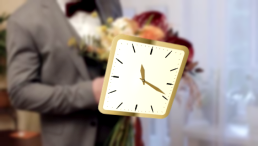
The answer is h=11 m=19
